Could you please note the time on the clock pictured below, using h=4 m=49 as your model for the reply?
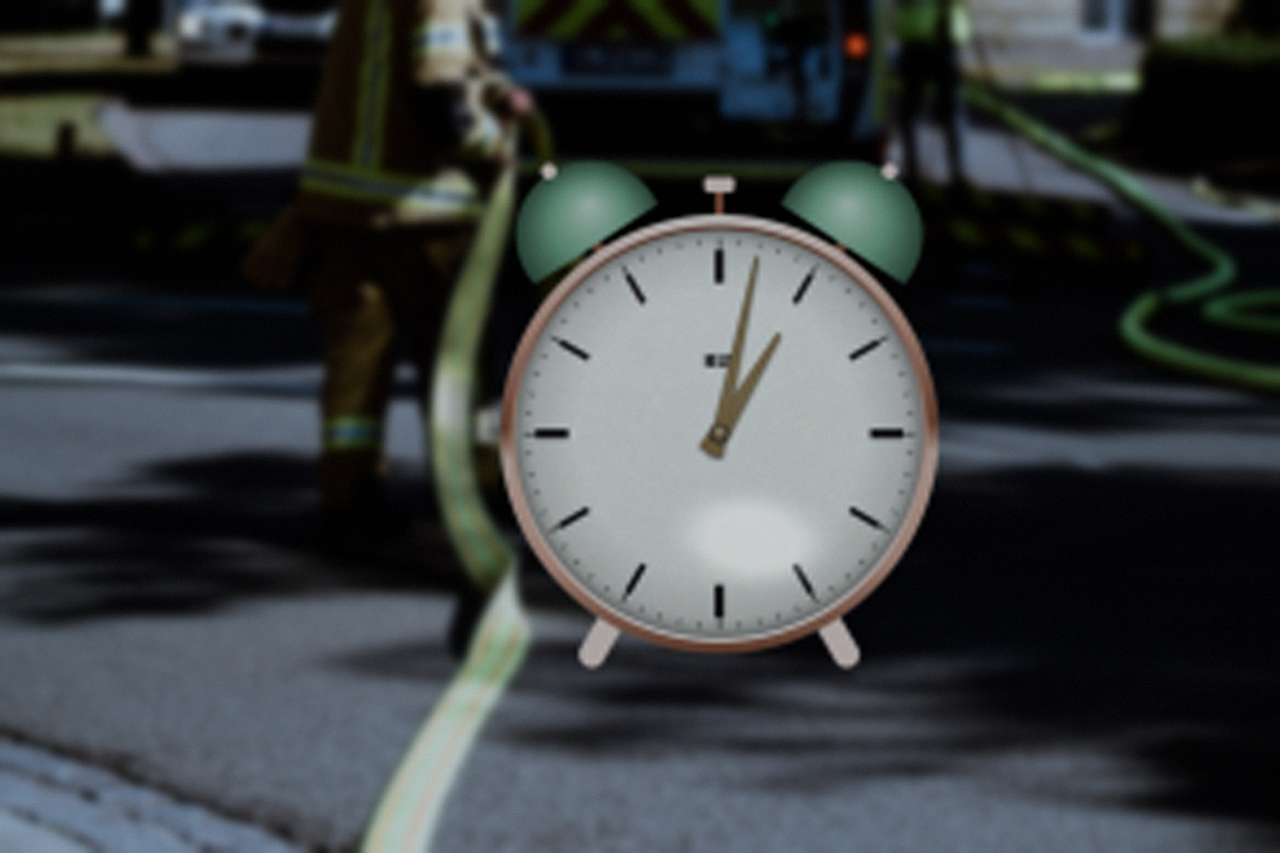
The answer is h=1 m=2
